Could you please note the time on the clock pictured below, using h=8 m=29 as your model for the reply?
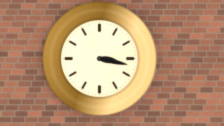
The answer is h=3 m=17
